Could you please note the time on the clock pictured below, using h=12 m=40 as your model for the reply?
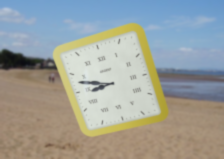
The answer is h=8 m=48
